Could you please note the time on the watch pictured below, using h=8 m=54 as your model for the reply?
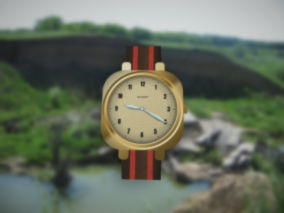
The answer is h=9 m=20
